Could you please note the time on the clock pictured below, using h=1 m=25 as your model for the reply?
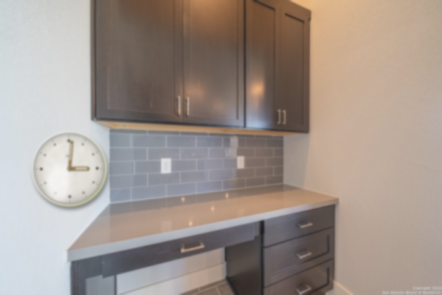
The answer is h=3 m=1
